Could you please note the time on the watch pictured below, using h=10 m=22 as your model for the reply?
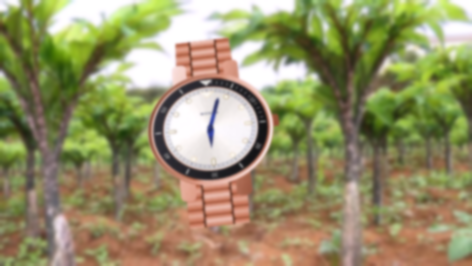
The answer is h=6 m=3
